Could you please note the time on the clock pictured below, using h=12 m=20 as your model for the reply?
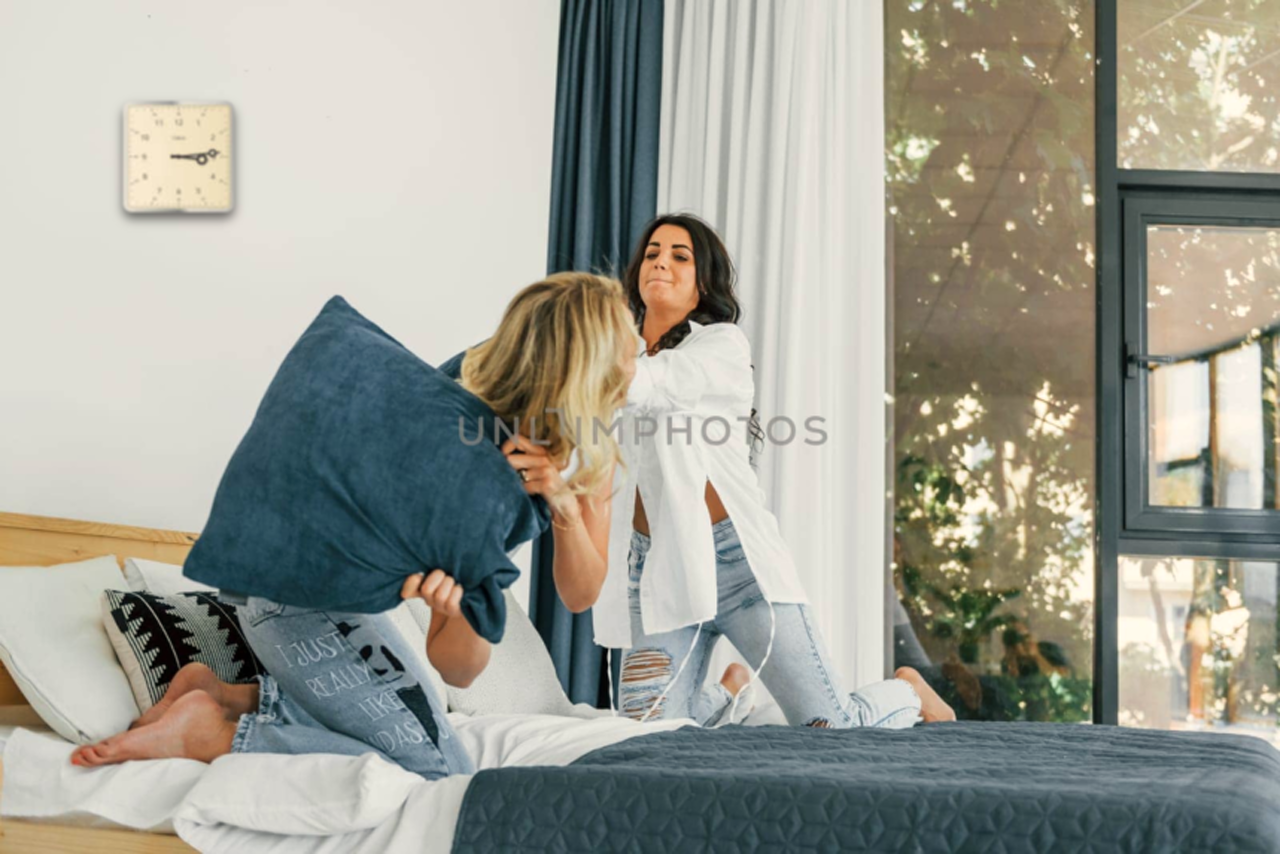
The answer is h=3 m=14
